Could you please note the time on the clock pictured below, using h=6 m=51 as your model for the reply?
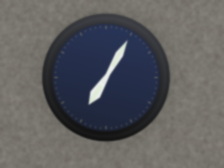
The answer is h=7 m=5
